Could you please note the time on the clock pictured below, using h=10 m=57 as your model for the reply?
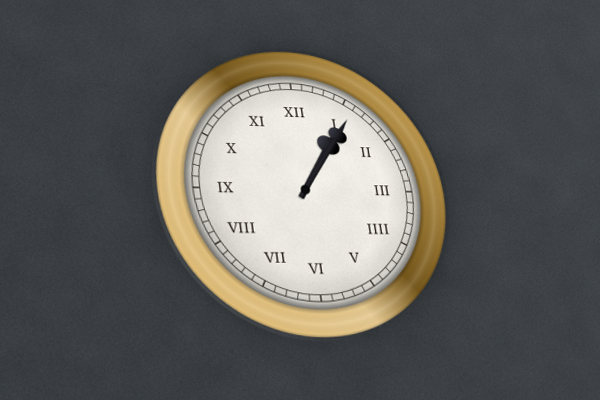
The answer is h=1 m=6
